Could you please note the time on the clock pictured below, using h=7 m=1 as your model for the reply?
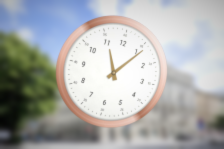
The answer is h=11 m=6
